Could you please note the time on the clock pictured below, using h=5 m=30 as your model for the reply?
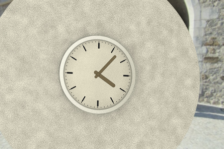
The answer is h=4 m=7
